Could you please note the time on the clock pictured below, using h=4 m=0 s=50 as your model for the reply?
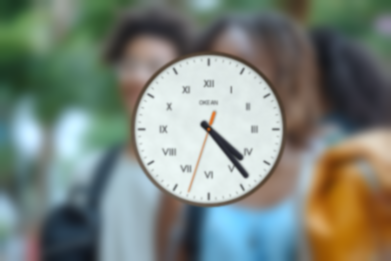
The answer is h=4 m=23 s=33
